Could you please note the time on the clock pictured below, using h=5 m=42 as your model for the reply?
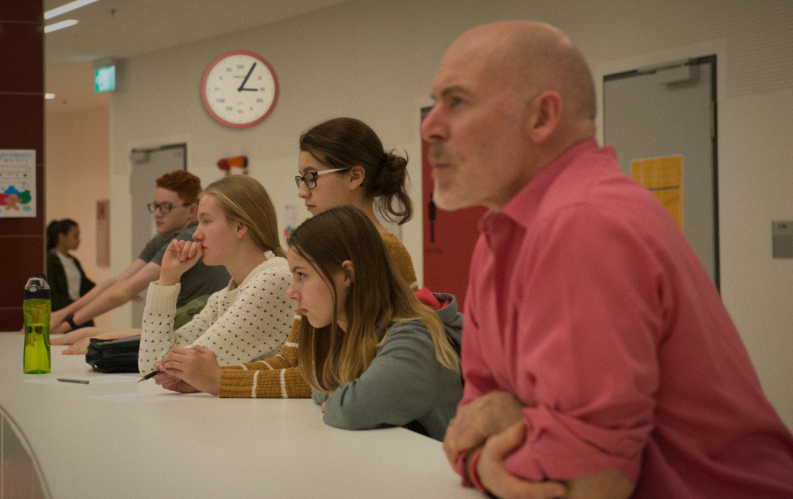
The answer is h=3 m=5
